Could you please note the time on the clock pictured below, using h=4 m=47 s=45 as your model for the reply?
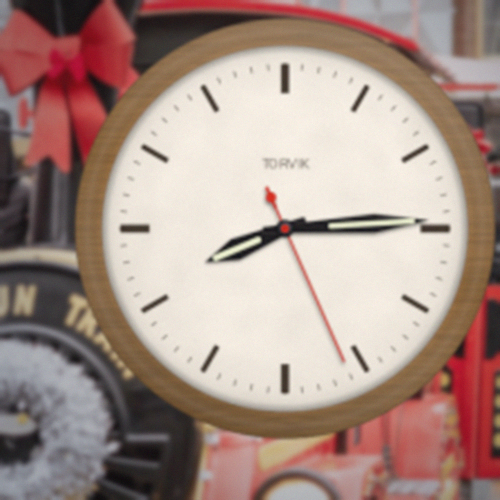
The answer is h=8 m=14 s=26
